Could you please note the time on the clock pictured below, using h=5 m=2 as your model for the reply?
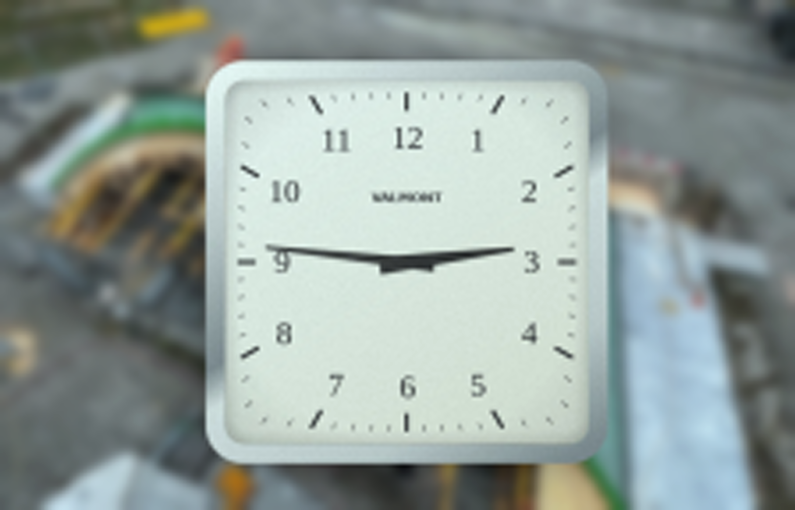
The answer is h=2 m=46
